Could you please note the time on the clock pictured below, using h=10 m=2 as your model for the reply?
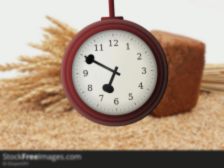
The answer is h=6 m=50
